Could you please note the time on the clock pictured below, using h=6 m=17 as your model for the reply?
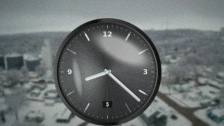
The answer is h=8 m=22
